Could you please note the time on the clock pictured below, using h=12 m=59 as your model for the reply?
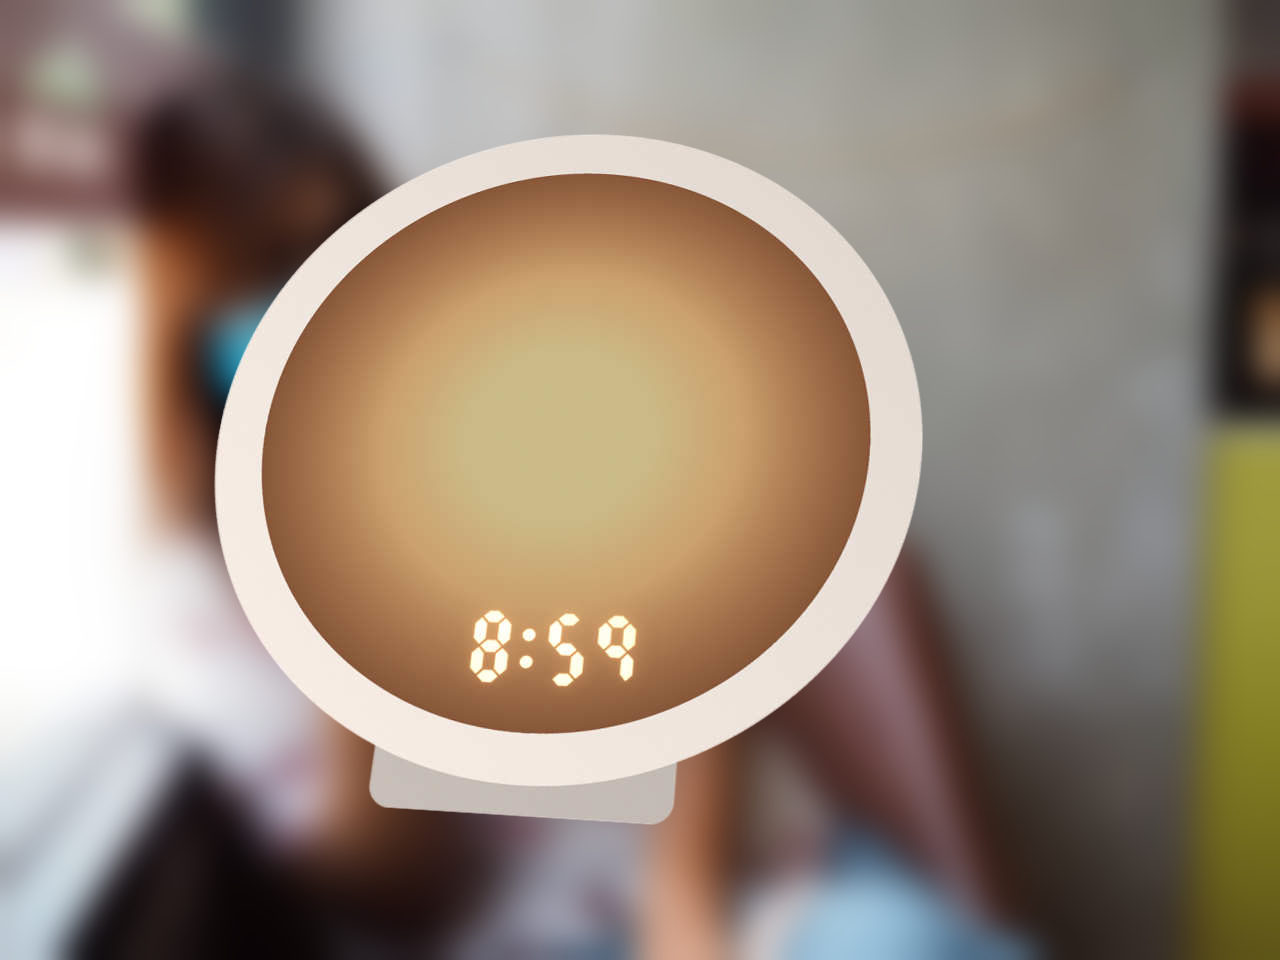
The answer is h=8 m=59
